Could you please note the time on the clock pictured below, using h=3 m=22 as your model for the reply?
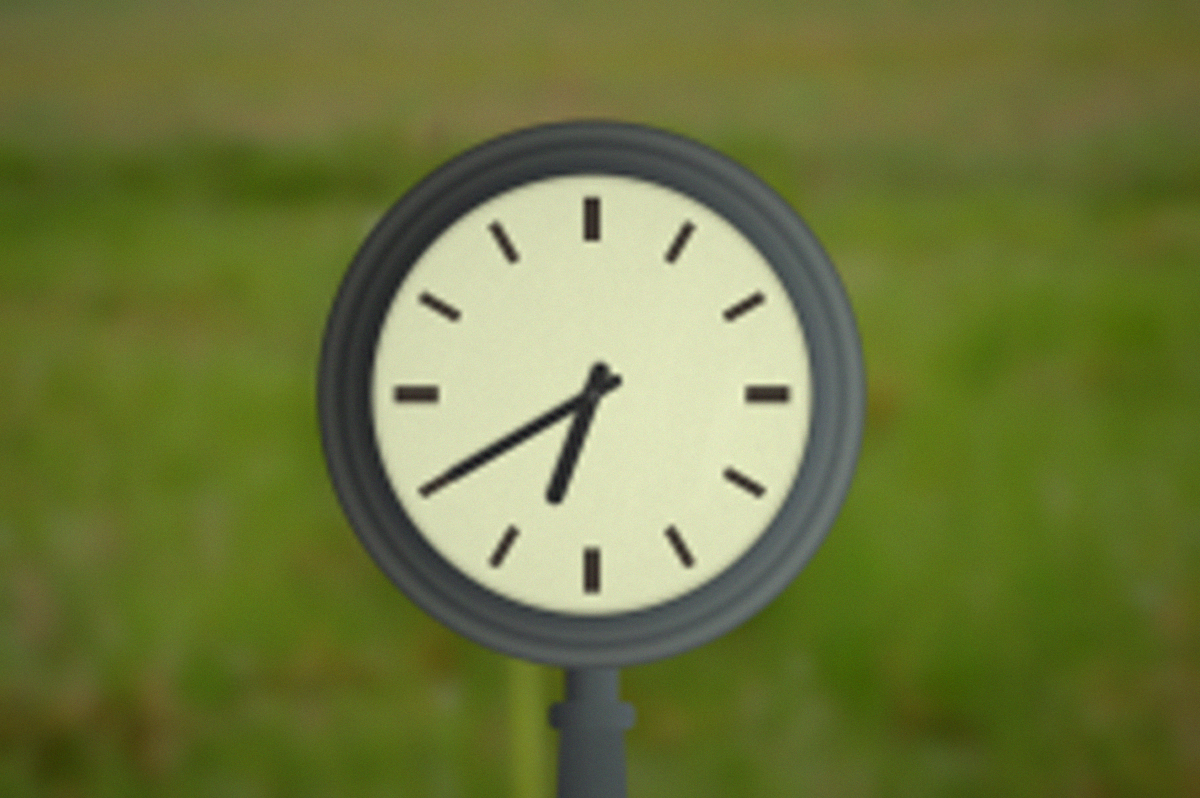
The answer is h=6 m=40
